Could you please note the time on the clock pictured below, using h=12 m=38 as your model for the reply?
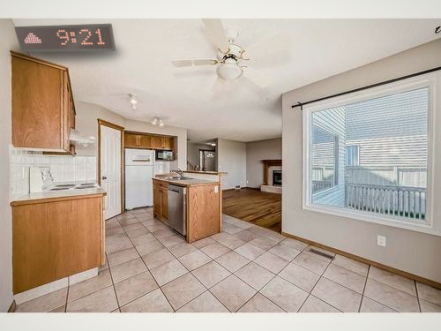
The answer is h=9 m=21
